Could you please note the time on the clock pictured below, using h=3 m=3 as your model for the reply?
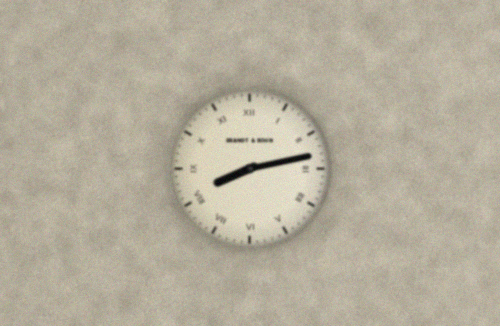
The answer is h=8 m=13
